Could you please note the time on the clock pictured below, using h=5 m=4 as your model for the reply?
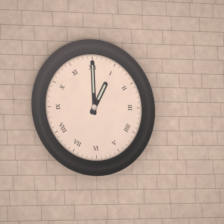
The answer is h=1 m=0
